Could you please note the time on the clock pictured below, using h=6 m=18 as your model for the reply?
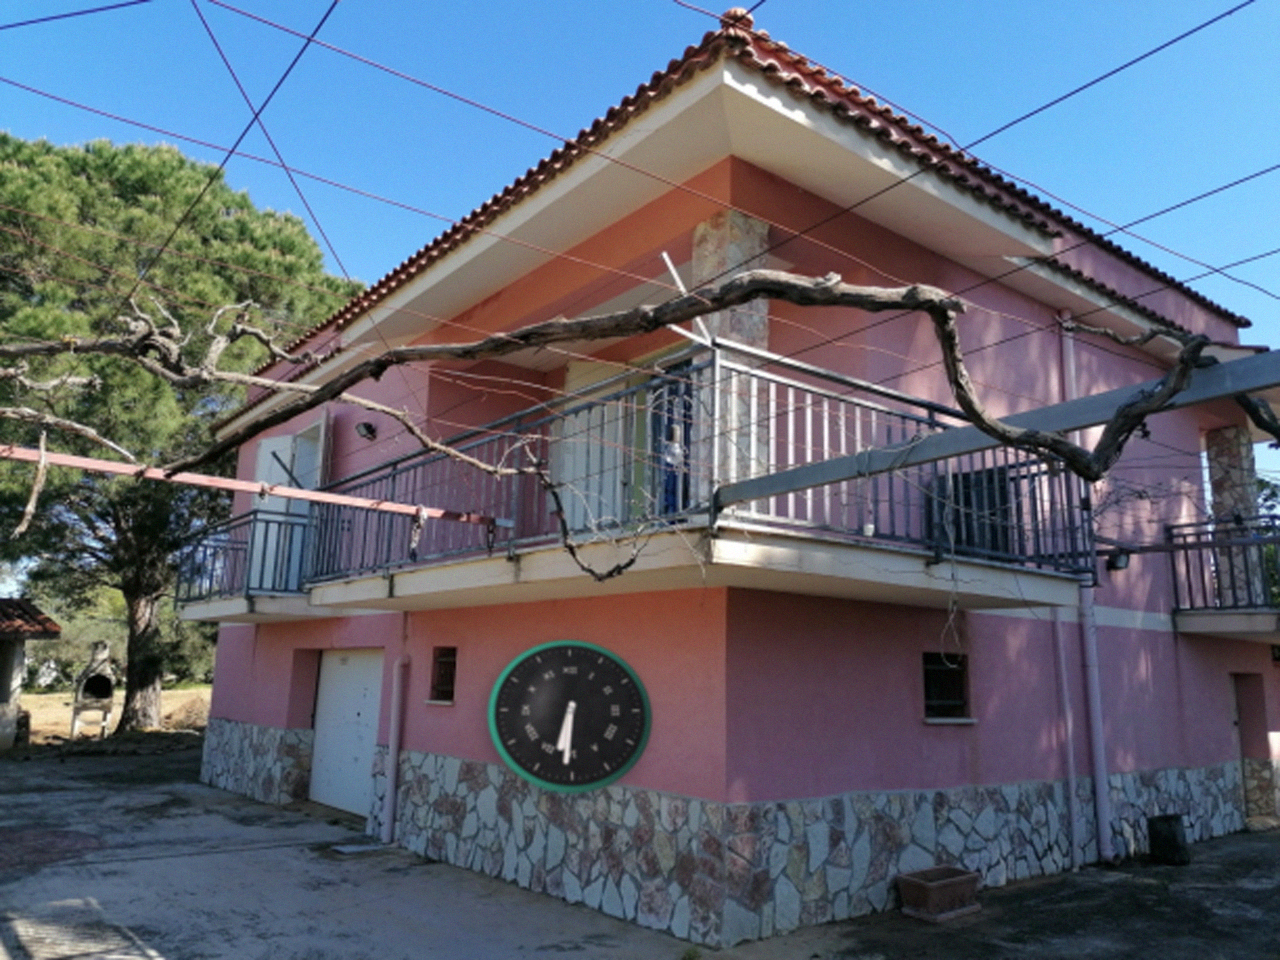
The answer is h=6 m=31
